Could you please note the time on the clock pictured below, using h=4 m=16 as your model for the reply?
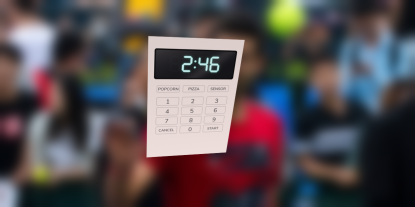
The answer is h=2 m=46
